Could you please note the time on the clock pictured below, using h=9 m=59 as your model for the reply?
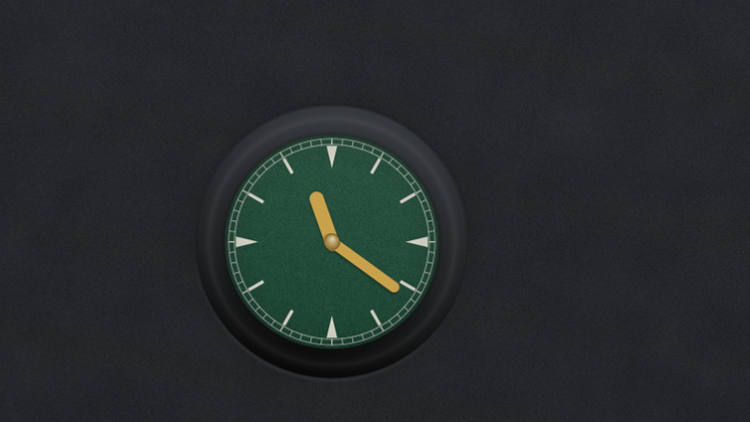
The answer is h=11 m=21
